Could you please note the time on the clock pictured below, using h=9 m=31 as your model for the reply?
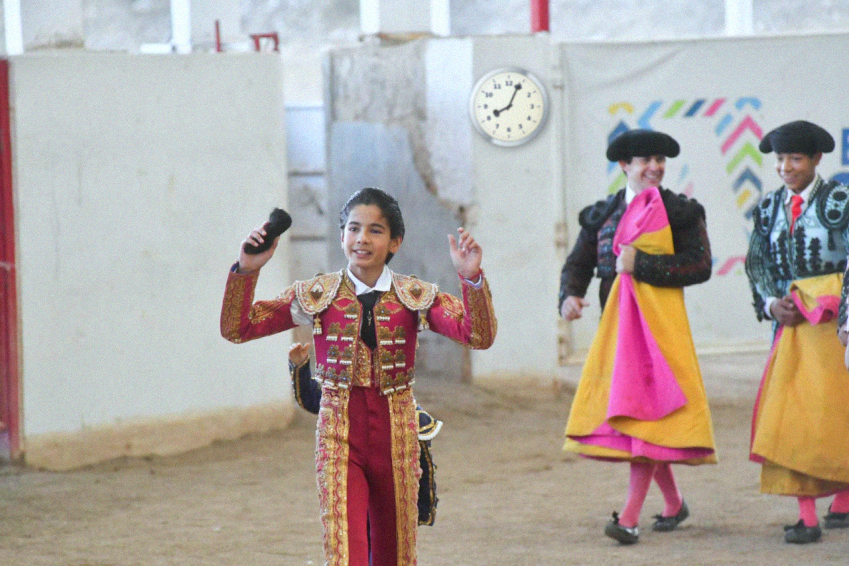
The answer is h=8 m=4
